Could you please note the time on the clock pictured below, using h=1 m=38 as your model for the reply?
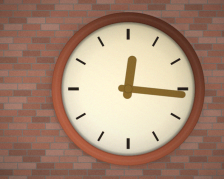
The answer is h=12 m=16
